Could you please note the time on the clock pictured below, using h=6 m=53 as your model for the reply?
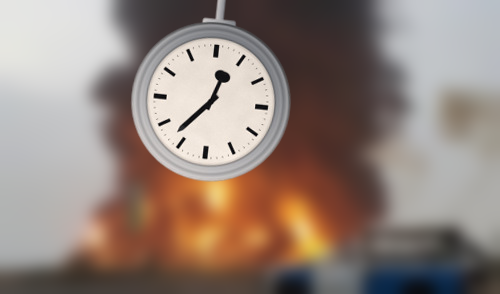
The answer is h=12 m=37
